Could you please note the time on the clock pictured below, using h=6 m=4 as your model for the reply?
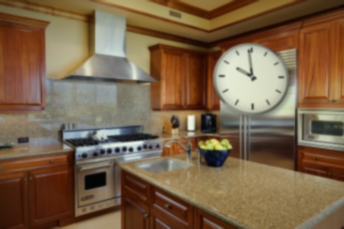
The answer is h=9 m=59
